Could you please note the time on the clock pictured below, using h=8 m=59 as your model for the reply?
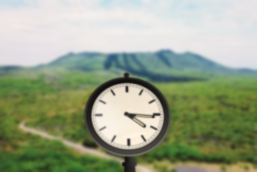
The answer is h=4 m=16
